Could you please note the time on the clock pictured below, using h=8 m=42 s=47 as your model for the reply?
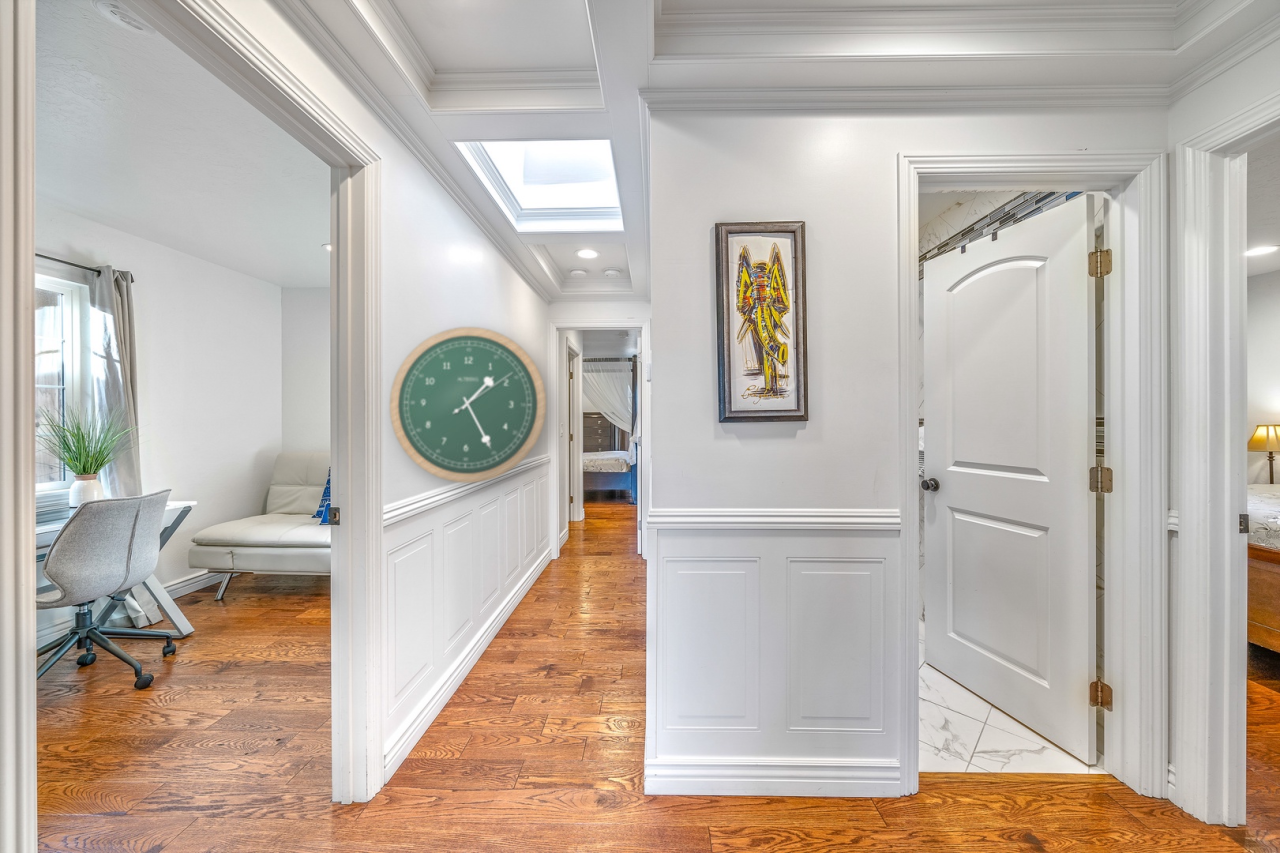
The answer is h=1 m=25 s=9
